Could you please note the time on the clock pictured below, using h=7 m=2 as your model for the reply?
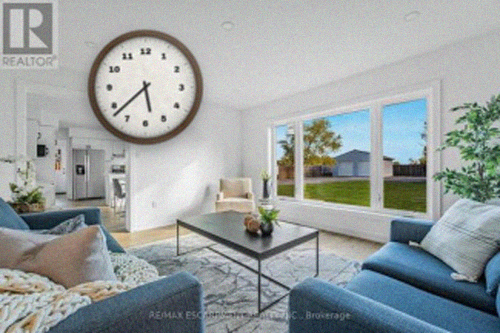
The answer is h=5 m=38
